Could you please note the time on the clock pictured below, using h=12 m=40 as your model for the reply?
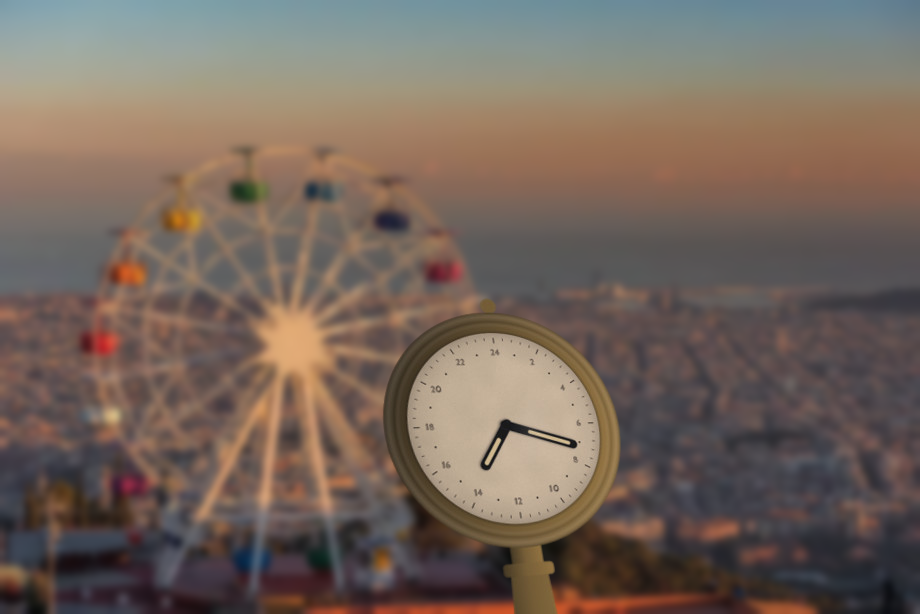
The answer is h=14 m=18
